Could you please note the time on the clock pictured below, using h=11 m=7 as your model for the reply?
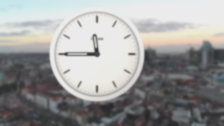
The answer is h=11 m=45
